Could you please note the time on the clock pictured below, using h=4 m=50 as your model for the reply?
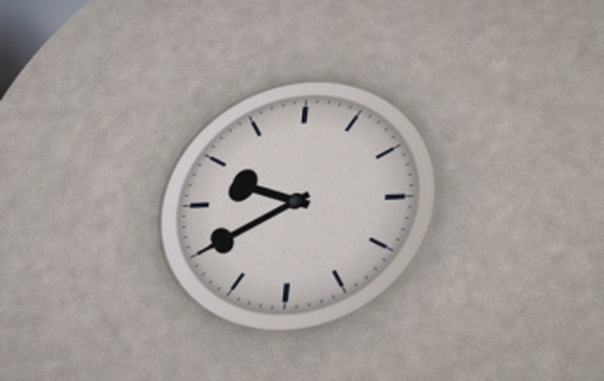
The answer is h=9 m=40
